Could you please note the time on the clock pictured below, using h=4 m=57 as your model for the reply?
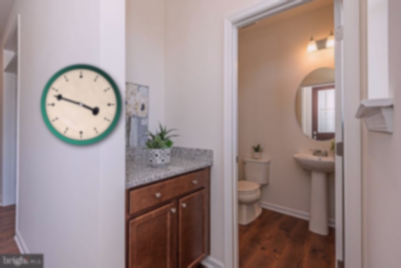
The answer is h=3 m=48
